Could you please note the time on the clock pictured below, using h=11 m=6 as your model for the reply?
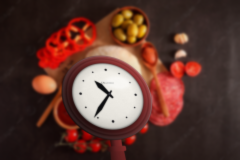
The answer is h=10 m=36
